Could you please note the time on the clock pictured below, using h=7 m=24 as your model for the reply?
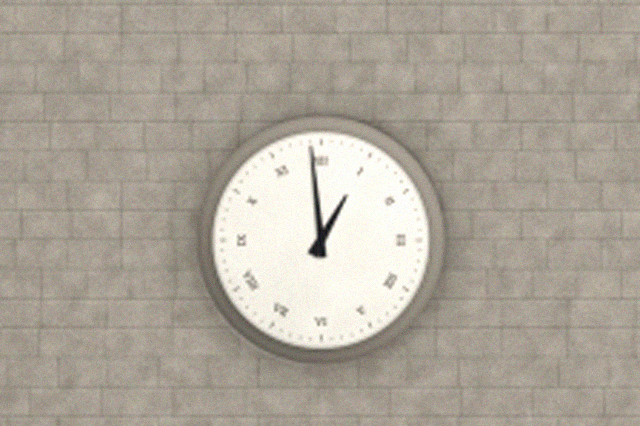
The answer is h=12 m=59
